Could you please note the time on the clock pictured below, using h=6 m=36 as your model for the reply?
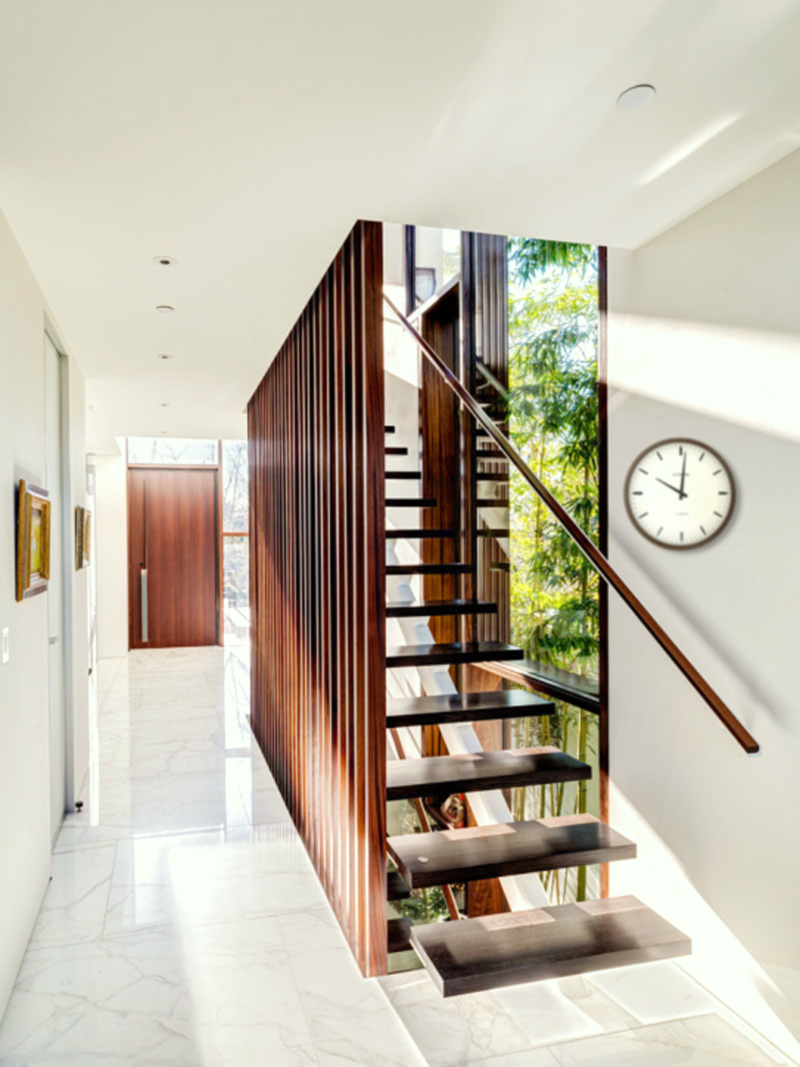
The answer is h=10 m=1
